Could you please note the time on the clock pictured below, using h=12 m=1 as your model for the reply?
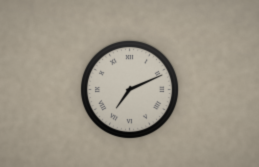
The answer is h=7 m=11
